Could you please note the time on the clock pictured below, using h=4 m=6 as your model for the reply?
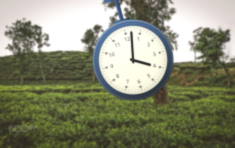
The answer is h=4 m=2
